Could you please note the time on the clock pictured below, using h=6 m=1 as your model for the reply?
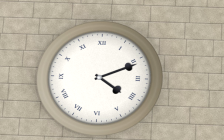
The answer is h=4 m=11
